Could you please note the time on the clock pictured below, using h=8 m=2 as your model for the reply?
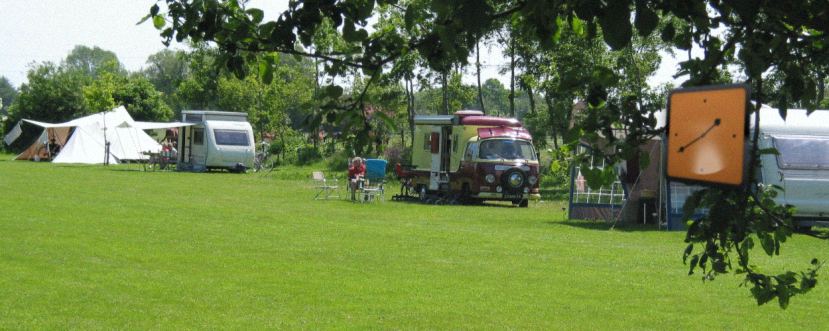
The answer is h=1 m=40
